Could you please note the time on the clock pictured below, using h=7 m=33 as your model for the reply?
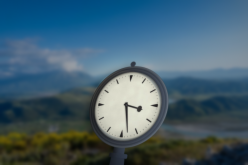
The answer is h=3 m=28
